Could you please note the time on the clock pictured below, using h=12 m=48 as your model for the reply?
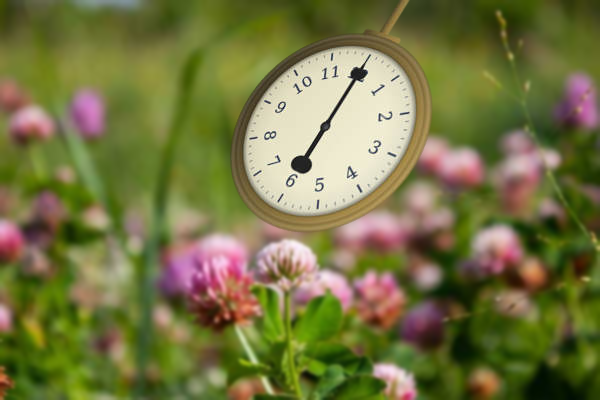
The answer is h=6 m=0
